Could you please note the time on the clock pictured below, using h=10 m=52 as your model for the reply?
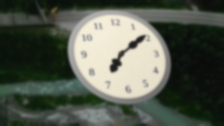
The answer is h=7 m=9
